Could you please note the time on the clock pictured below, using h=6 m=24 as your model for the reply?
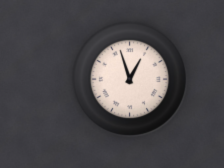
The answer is h=12 m=57
